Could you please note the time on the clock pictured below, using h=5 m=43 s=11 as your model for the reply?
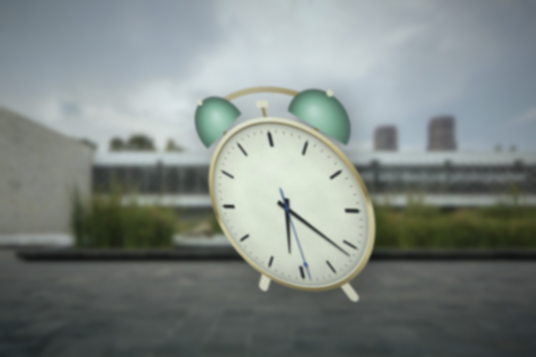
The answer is h=6 m=21 s=29
